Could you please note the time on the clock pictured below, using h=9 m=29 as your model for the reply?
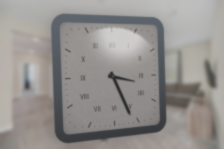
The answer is h=3 m=26
